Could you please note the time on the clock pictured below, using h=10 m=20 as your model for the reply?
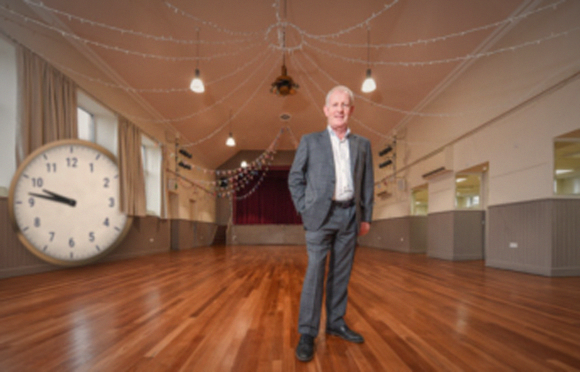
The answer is h=9 m=47
